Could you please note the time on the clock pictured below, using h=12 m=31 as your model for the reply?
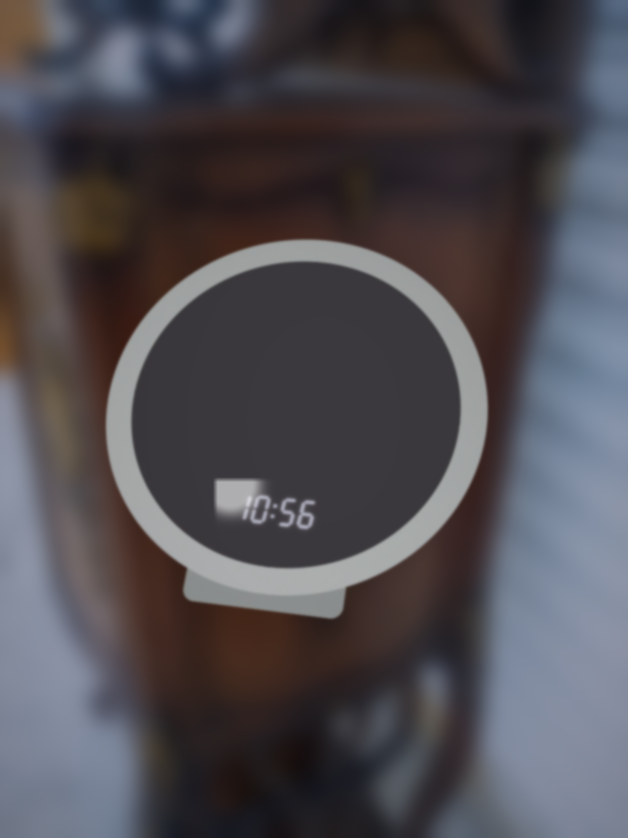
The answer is h=10 m=56
